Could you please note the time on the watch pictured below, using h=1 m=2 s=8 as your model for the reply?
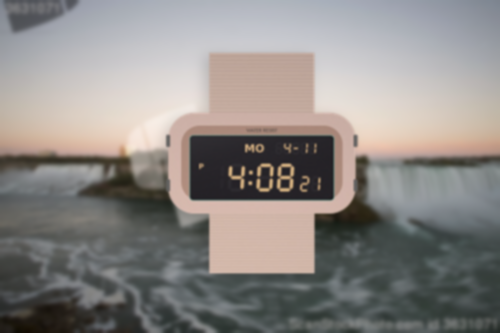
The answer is h=4 m=8 s=21
